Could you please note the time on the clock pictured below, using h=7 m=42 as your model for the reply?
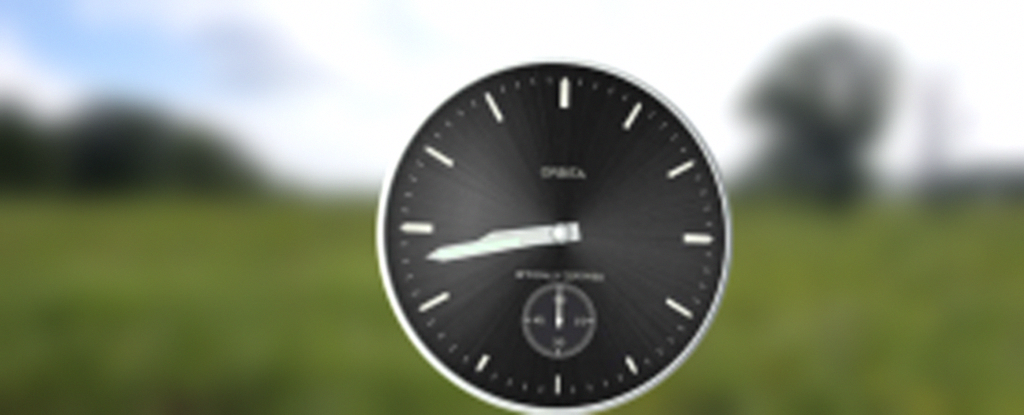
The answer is h=8 m=43
